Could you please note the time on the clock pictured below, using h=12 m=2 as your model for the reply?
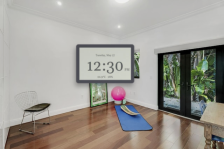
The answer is h=12 m=30
